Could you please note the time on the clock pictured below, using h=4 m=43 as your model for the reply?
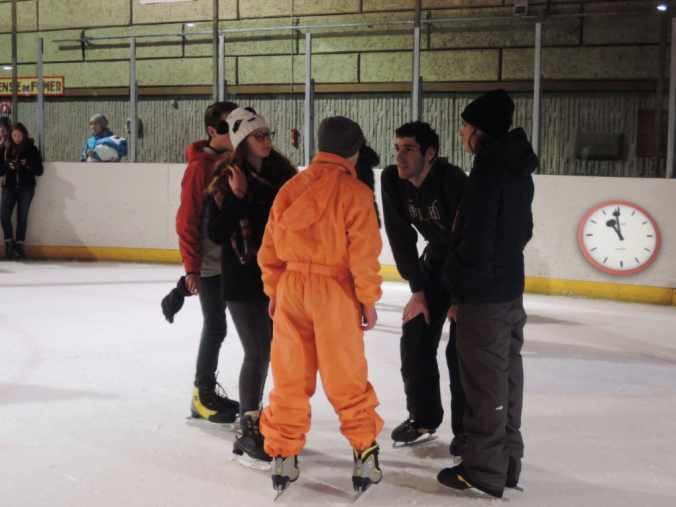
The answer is h=10 m=59
